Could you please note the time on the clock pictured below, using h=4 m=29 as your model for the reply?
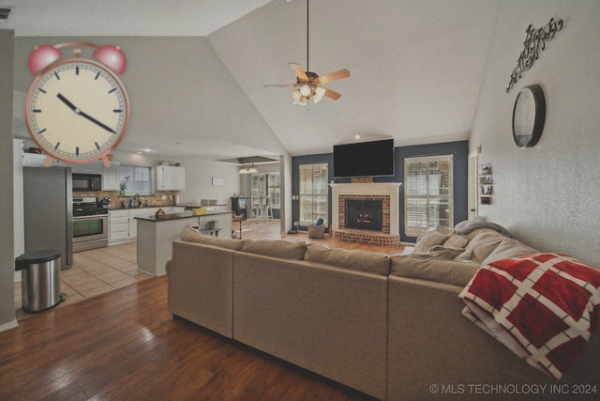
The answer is h=10 m=20
